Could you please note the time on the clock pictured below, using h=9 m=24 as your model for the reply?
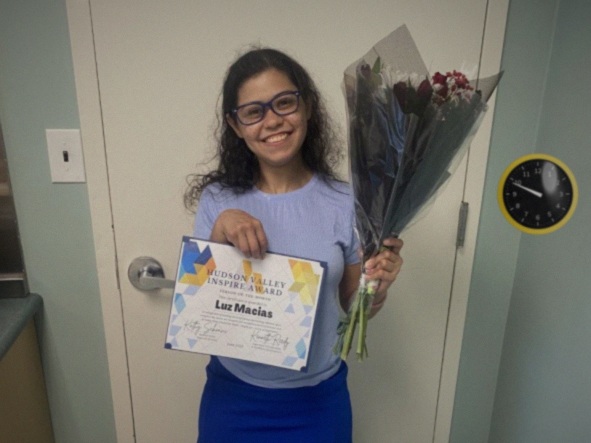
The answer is h=9 m=49
